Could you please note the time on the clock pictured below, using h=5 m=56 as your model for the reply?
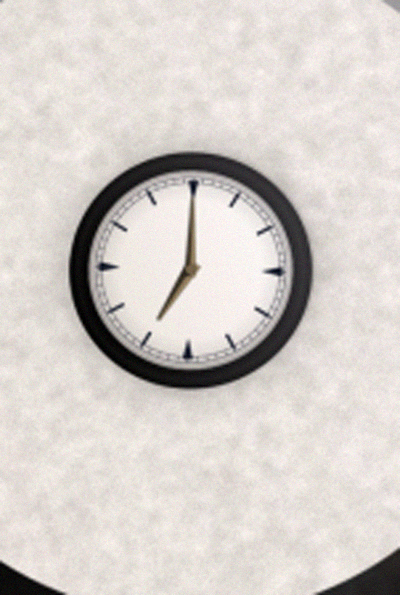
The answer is h=7 m=0
